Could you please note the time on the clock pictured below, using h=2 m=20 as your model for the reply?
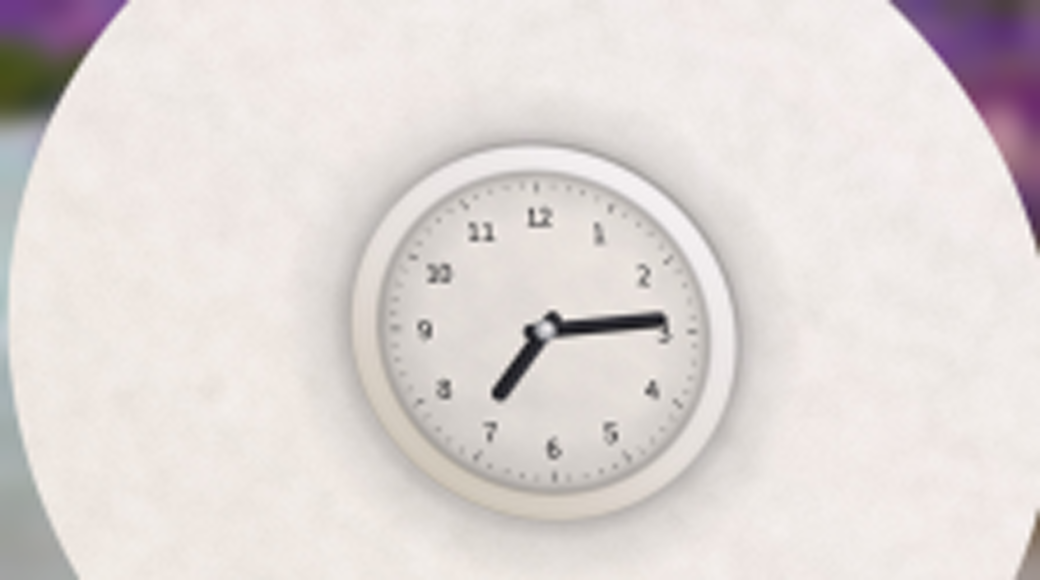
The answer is h=7 m=14
